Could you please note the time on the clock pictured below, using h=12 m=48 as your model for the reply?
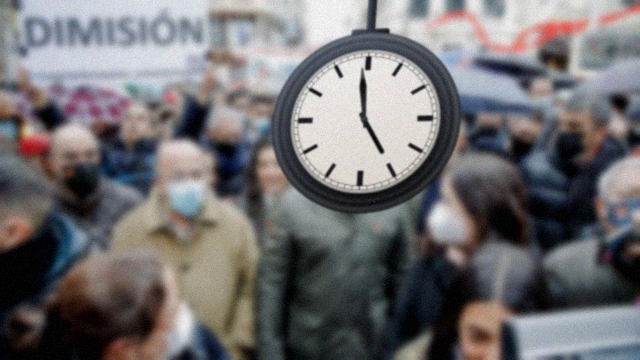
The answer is h=4 m=59
